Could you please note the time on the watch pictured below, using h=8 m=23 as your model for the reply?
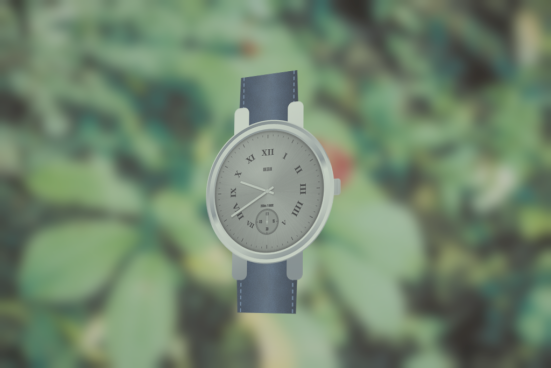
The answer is h=9 m=40
